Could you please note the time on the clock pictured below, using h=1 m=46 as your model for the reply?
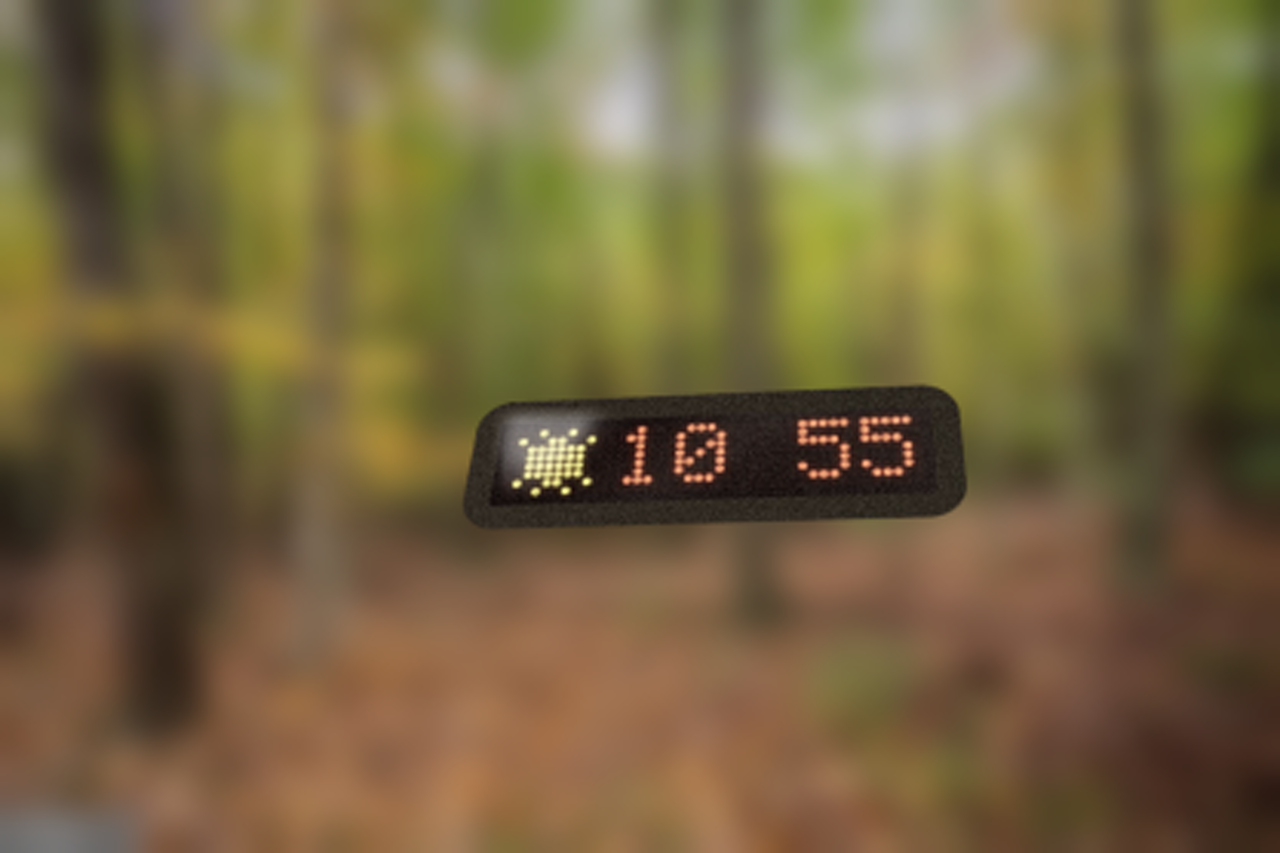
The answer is h=10 m=55
